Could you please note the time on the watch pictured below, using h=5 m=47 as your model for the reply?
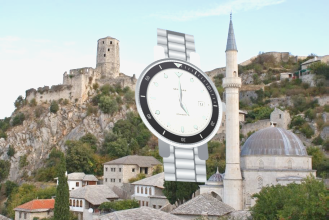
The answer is h=5 m=0
